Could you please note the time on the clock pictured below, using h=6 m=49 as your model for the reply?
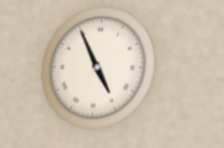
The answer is h=4 m=55
